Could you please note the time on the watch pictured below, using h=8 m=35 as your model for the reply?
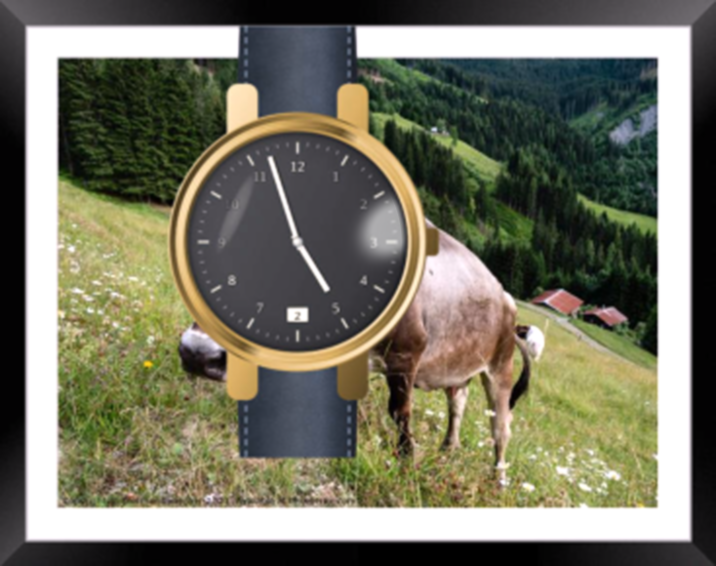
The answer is h=4 m=57
